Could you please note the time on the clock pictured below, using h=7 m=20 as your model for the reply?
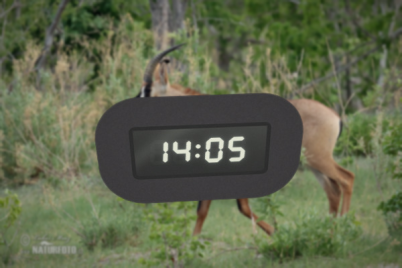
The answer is h=14 m=5
